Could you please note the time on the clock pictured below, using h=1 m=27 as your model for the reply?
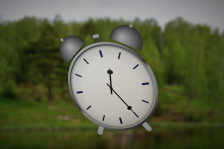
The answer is h=12 m=25
